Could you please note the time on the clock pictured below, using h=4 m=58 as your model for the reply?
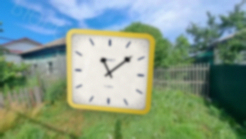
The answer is h=11 m=8
